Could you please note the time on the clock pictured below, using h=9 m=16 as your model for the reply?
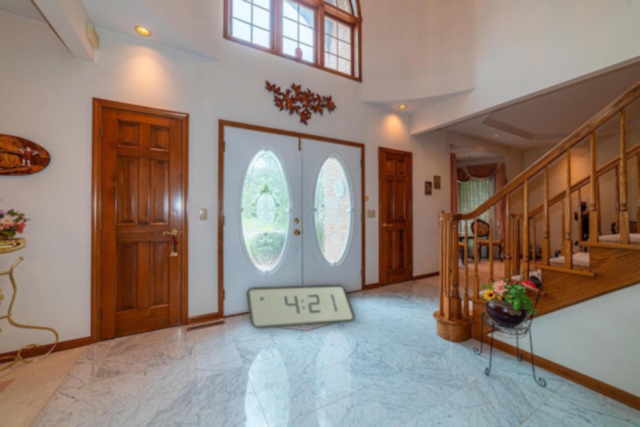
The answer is h=4 m=21
